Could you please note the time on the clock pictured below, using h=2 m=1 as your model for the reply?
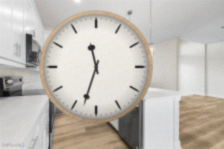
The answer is h=11 m=33
